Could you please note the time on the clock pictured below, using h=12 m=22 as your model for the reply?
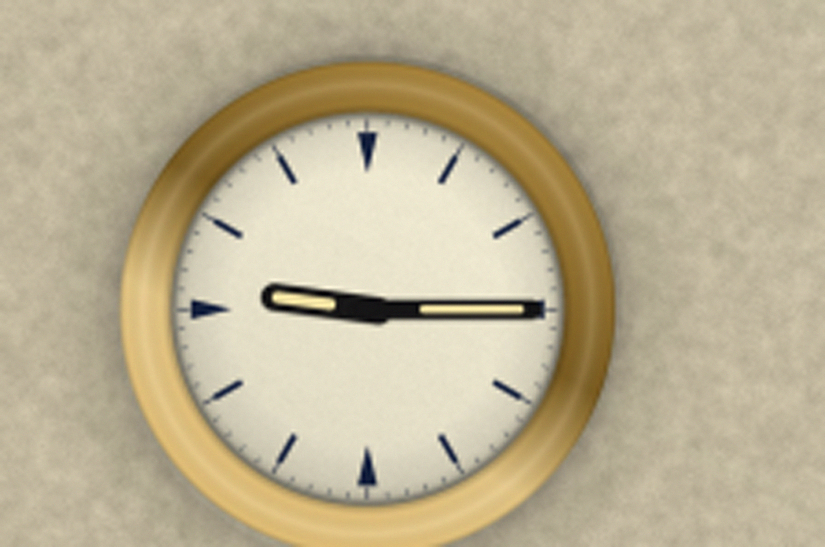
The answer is h=9 m=15
